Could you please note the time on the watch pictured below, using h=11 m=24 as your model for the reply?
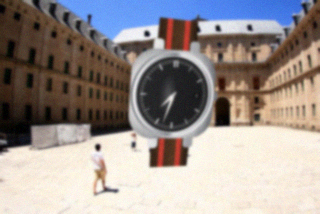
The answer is h=7 m=33
